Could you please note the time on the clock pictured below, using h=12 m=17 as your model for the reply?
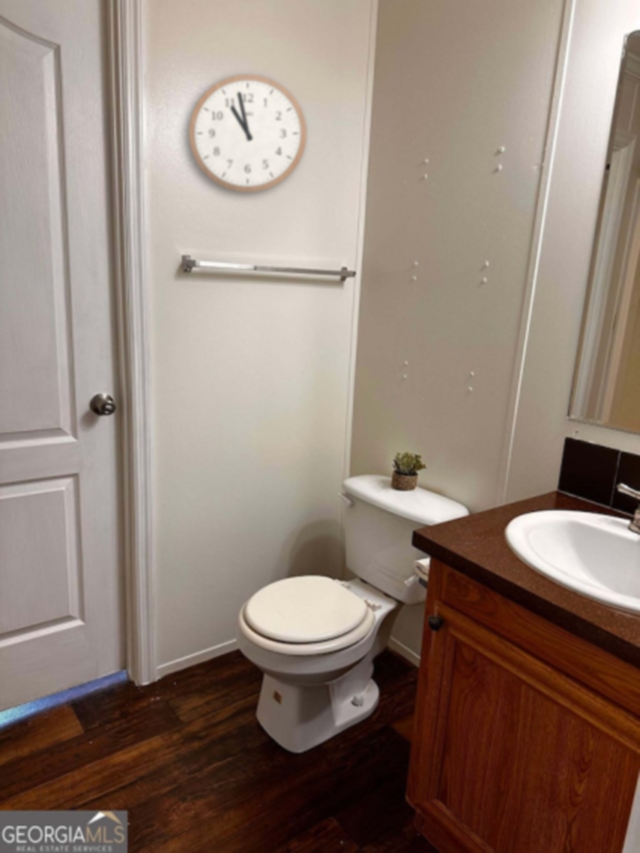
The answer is h=10 m=58
